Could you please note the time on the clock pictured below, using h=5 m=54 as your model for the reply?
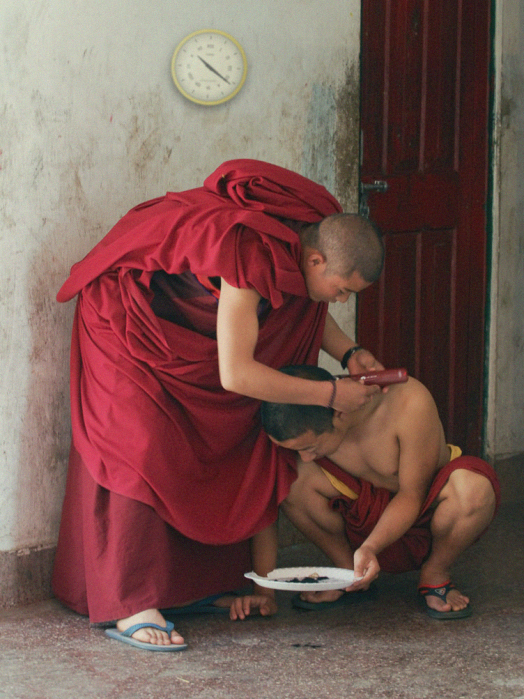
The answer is h=10 m=21
